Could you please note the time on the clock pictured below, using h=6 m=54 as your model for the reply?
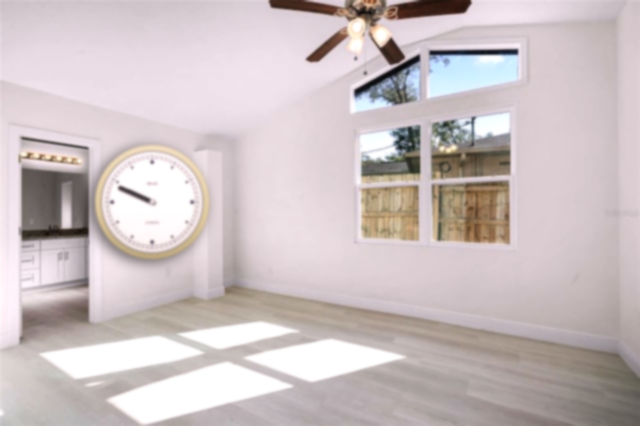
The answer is h=9 m=49
